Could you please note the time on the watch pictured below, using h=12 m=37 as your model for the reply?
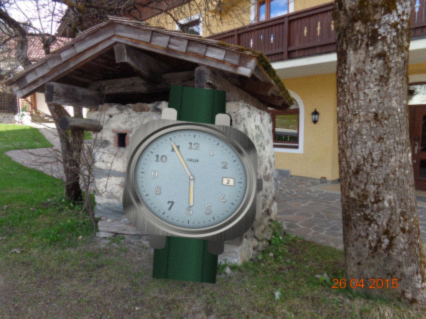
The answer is h=5 m=55
